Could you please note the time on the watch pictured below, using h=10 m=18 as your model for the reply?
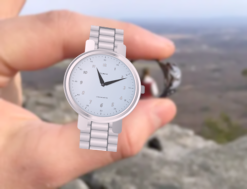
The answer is h=11 m=11
